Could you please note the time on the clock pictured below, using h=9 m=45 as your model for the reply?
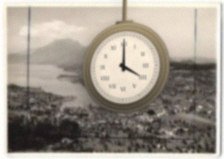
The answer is h=4 m=0
